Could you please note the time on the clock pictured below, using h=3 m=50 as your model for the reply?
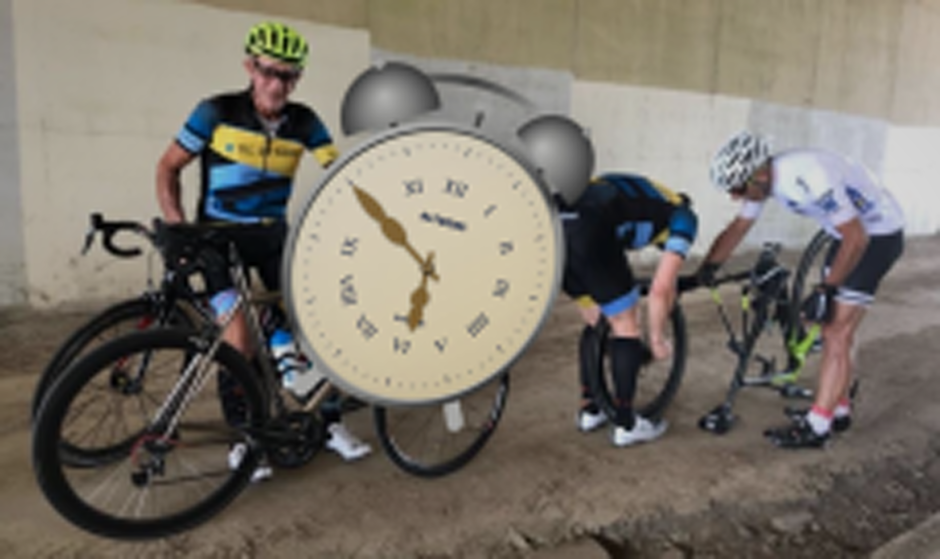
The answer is h=5 m=50
